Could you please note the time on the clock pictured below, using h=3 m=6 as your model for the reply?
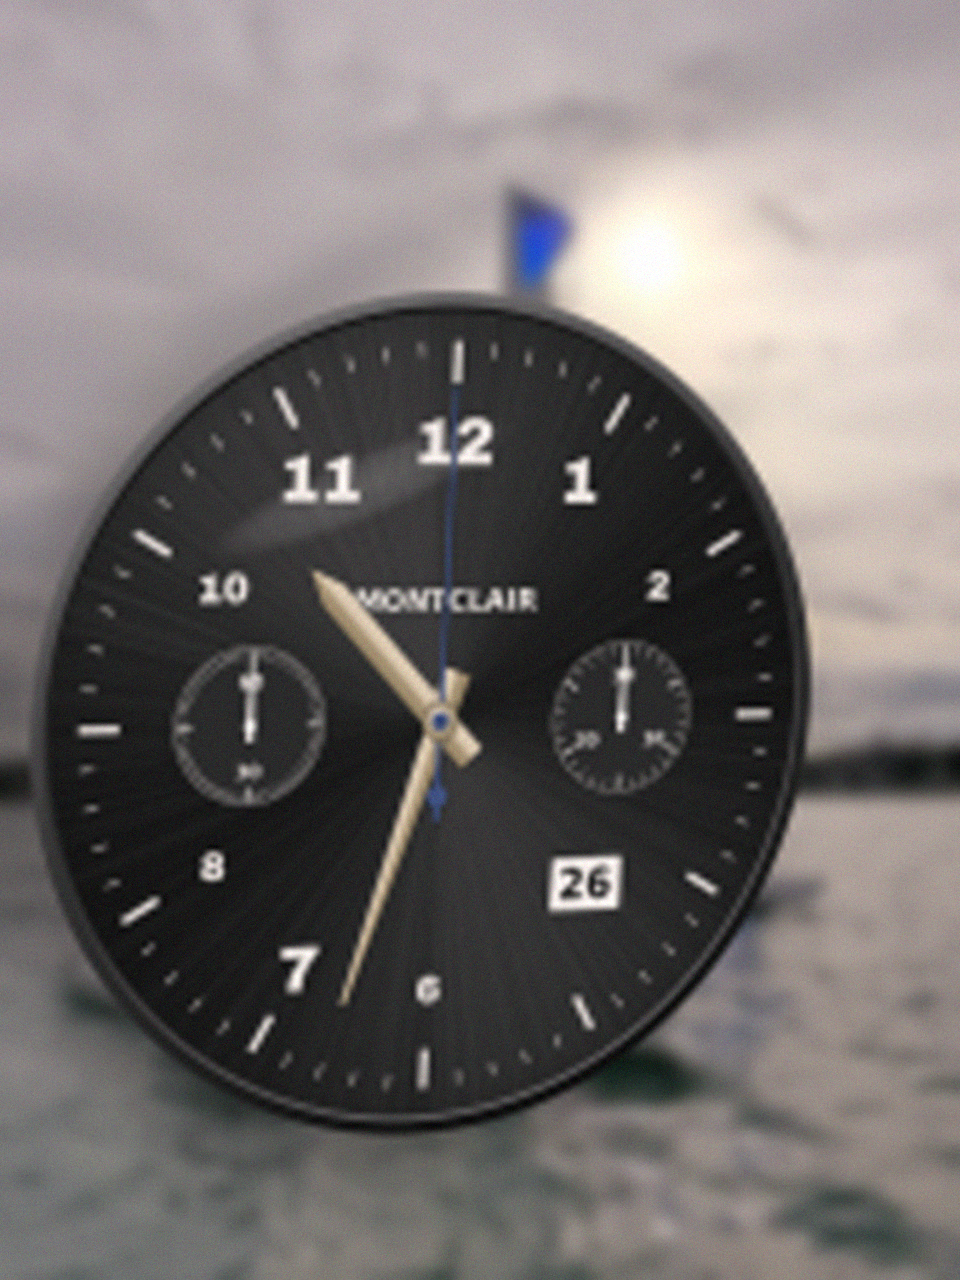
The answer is h=10 m=33
